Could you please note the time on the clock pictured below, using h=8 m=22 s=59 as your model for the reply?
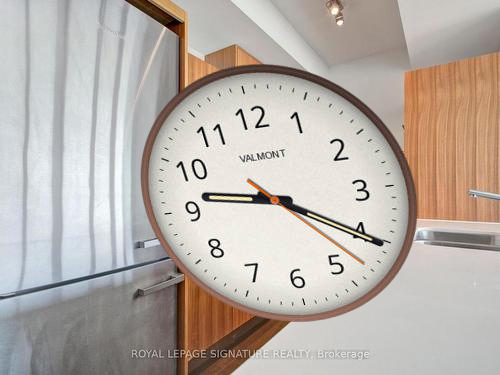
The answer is h=9 m=20 s=23
